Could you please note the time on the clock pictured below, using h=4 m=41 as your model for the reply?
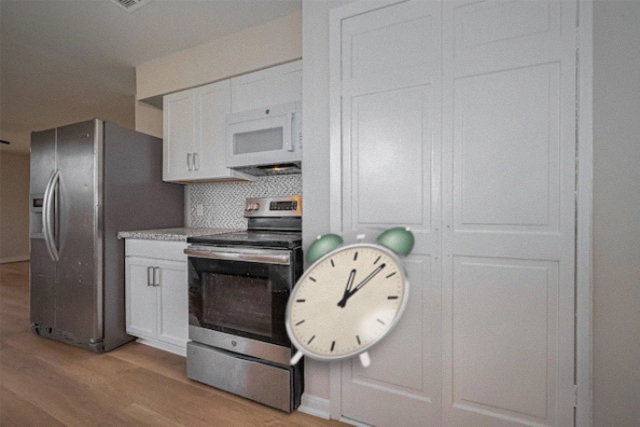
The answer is h=12 m=7
